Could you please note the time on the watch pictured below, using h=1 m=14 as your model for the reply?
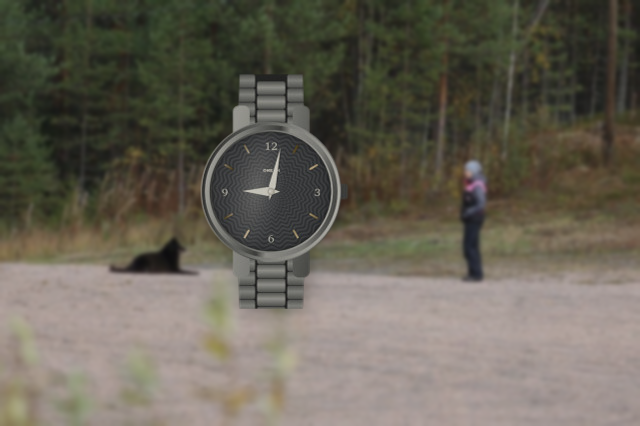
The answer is h=9 m=2
